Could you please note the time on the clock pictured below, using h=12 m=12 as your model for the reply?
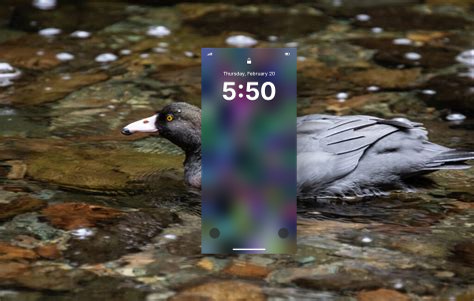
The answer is h=5 m=50
